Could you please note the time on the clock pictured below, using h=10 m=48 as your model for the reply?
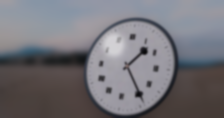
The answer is h=1 m=24
